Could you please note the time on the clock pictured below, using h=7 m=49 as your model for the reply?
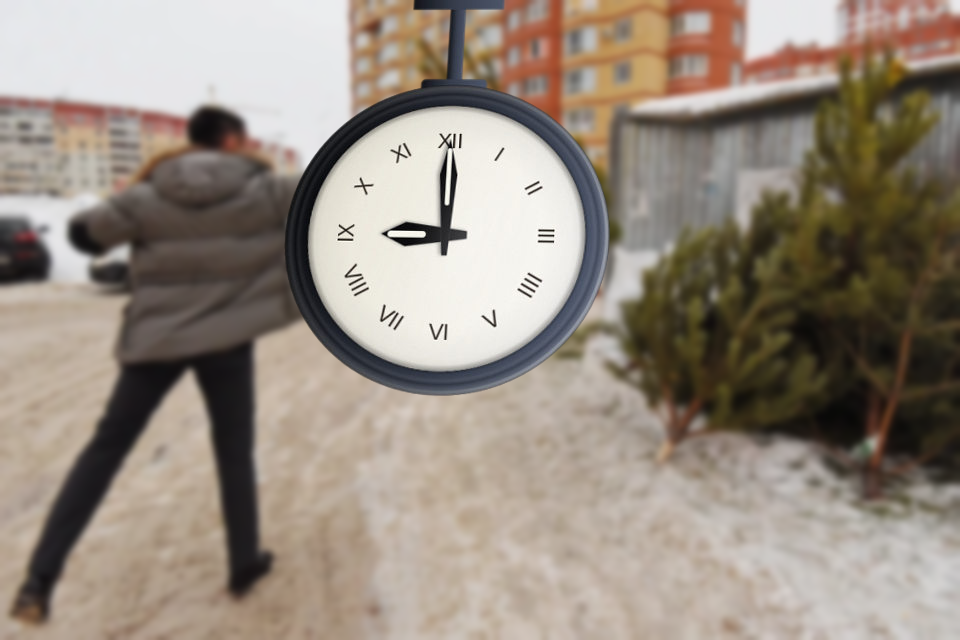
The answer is h=9 m=0
